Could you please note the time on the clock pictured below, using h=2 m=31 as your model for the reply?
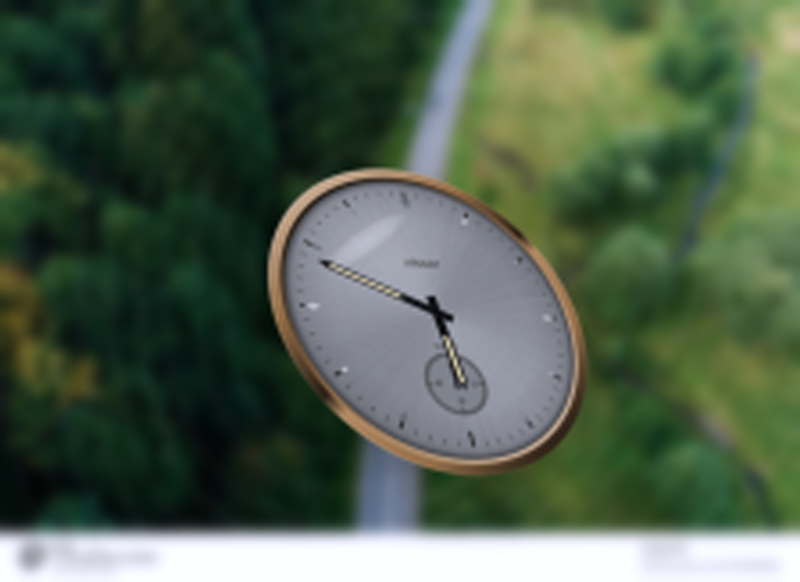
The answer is h=5 m=49
